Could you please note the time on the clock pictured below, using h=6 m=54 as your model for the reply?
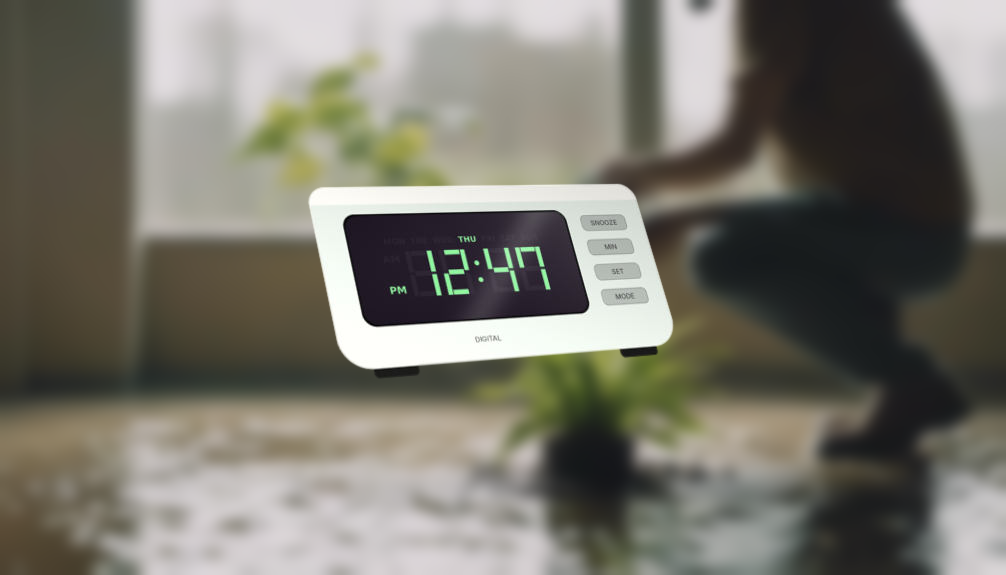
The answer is h=12 m=47
